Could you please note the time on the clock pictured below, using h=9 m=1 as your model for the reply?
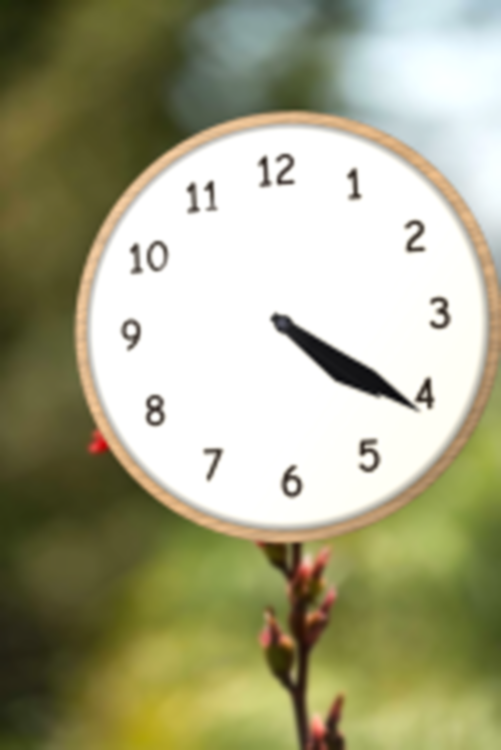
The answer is h=4 m=21
